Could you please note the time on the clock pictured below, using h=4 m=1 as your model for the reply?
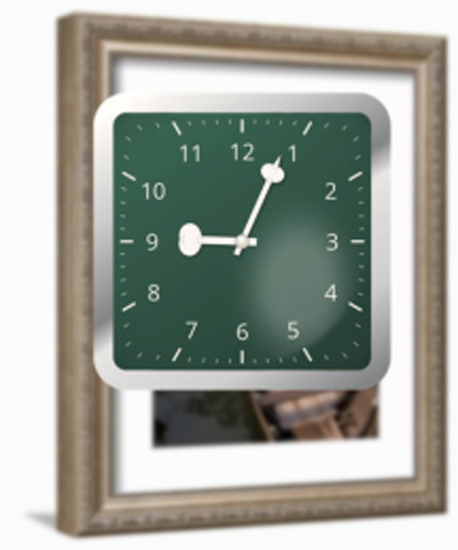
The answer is h=9 m=4
